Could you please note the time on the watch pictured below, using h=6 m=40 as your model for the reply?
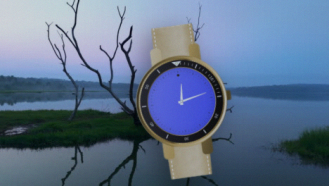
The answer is h=12 m=13
